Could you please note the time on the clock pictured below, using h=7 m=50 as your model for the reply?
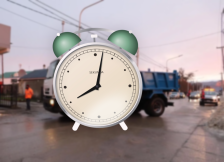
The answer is h=8 m=2
